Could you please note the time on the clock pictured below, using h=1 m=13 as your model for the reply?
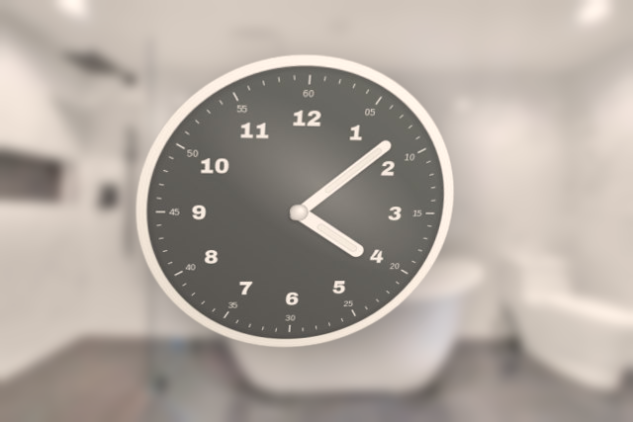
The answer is h=4 m=8
